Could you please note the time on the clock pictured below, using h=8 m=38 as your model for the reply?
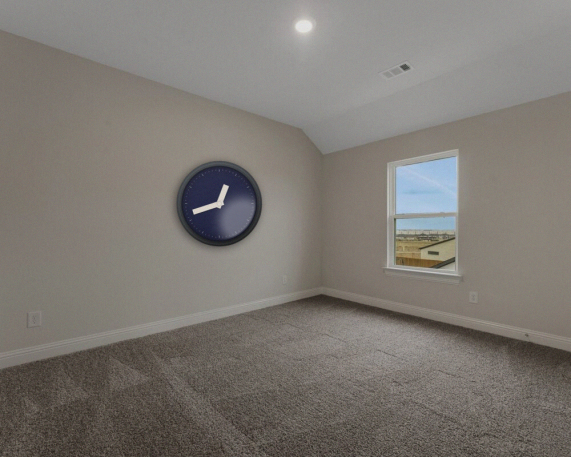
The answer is h=12 m=42
